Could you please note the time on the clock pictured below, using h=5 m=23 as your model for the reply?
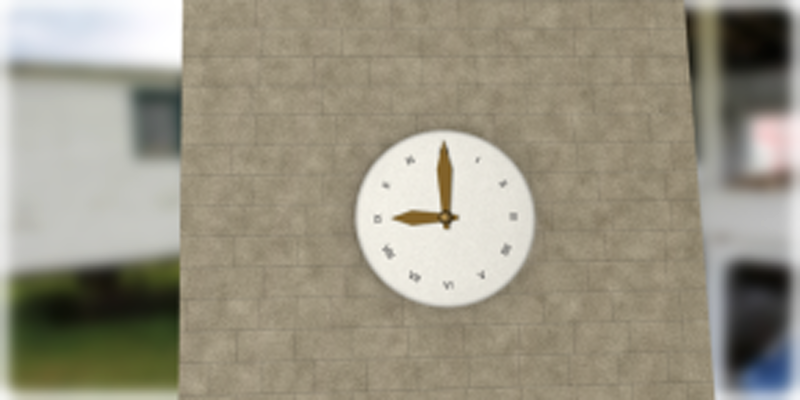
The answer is h=9 m=0
